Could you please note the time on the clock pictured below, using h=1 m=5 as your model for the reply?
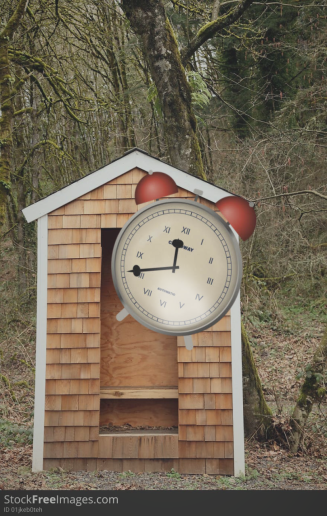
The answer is h=11 m=41
